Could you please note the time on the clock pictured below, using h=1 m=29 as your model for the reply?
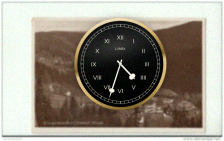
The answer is h=4 m=33
